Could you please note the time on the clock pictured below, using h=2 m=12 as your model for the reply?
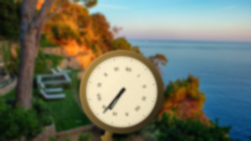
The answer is h=6 m=34
